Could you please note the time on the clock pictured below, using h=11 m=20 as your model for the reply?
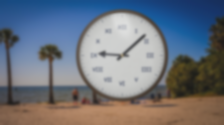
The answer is h=9 m=8
